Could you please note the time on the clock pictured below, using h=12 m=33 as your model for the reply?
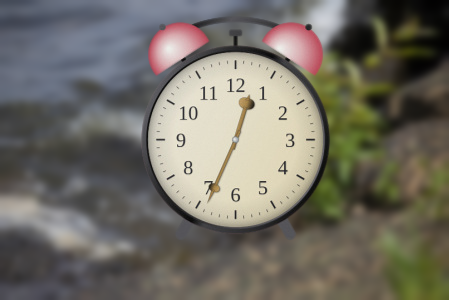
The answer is h=12 m=34
